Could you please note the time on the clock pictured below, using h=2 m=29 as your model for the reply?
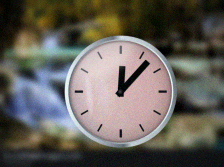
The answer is h=12 m=7
